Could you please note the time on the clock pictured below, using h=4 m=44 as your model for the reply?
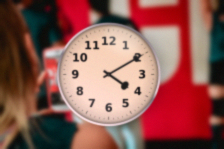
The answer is h=4 m=10
